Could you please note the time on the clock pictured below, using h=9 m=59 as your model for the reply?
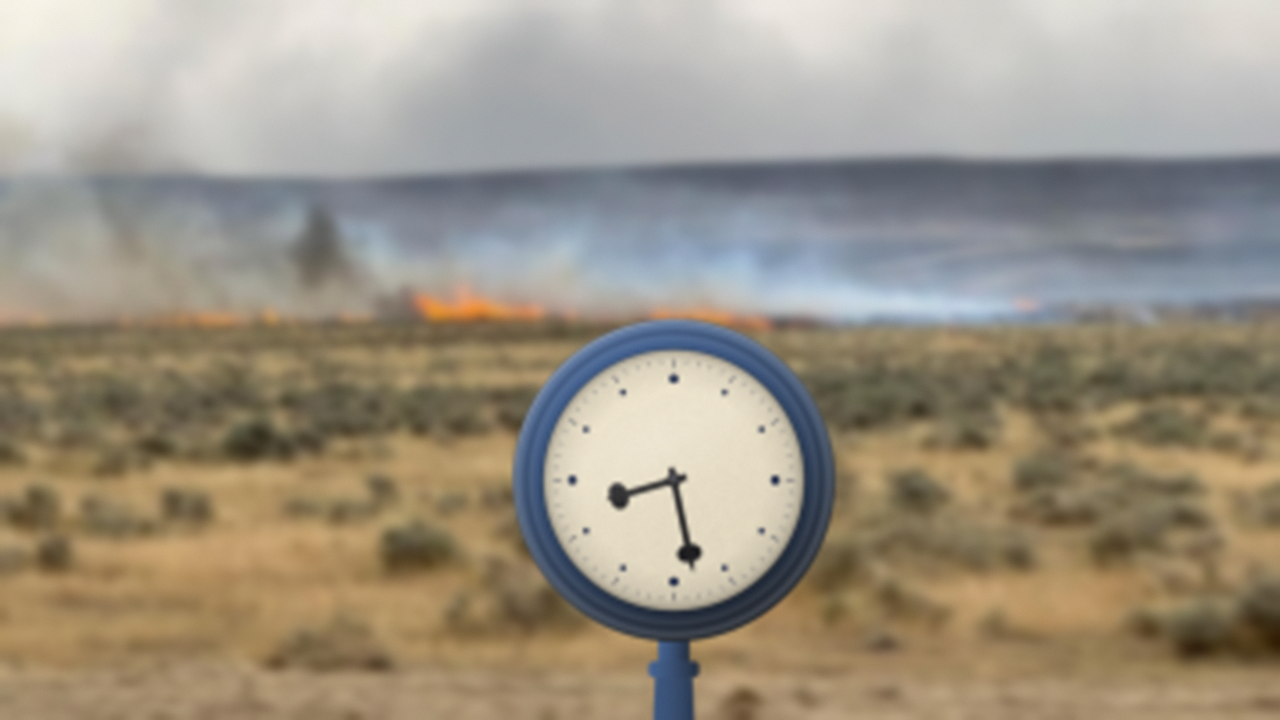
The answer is h=8 m=28
